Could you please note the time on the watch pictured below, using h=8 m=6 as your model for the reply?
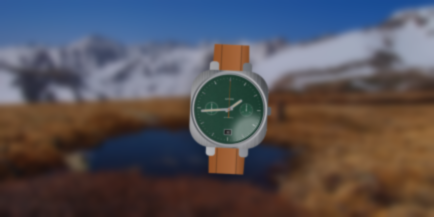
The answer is h=1 m=44
